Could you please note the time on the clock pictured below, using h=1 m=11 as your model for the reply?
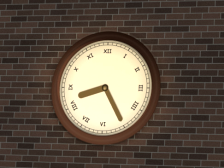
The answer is h=8 m=25
